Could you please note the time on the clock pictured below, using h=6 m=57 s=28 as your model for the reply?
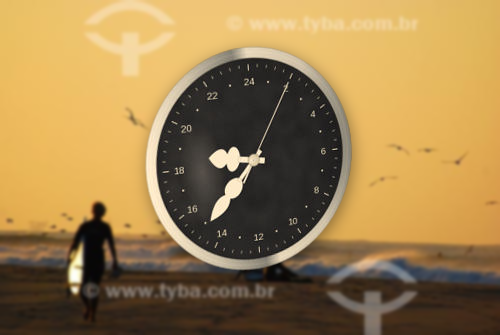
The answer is h=18 m=37 s=5
